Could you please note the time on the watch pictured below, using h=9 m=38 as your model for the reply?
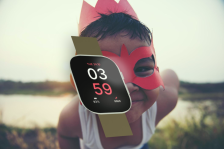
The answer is h=3 m=59
